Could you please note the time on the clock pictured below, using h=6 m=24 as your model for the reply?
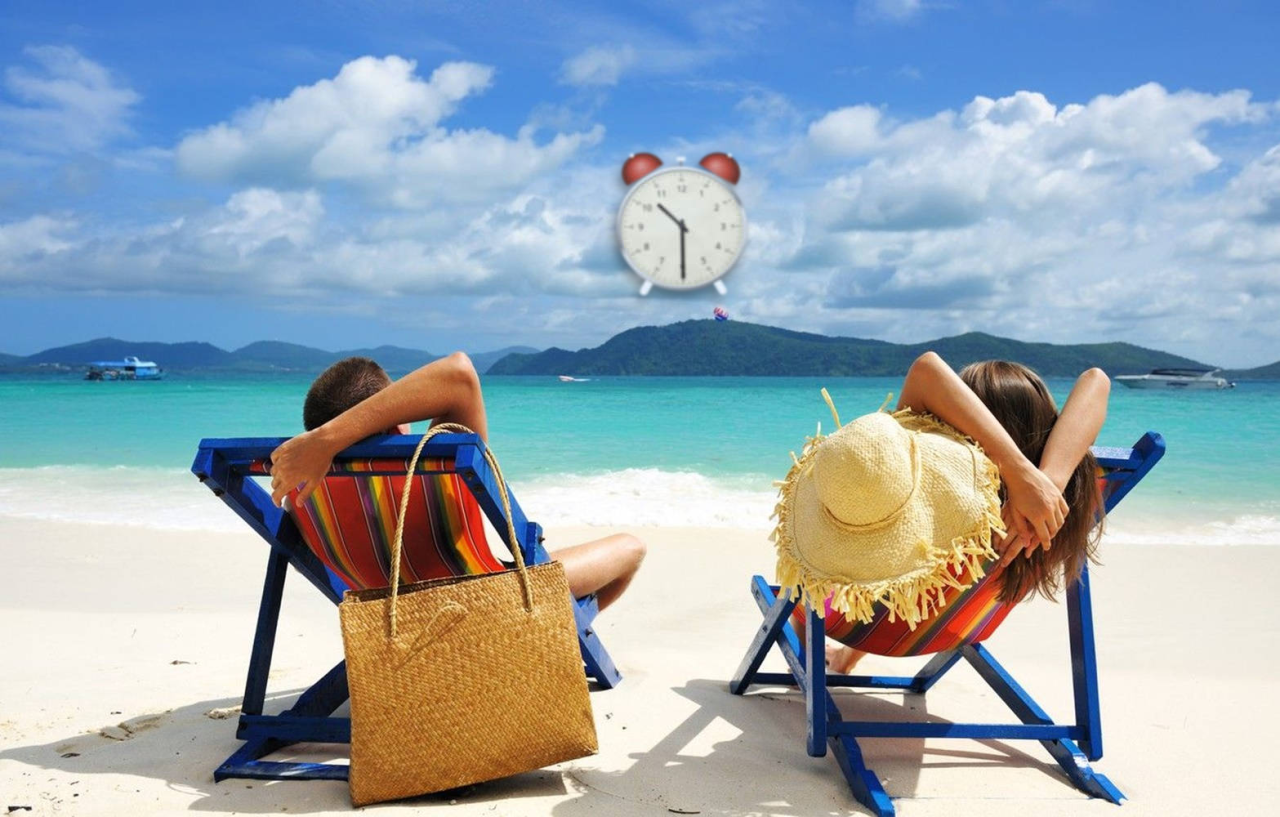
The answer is h=10 m=30
